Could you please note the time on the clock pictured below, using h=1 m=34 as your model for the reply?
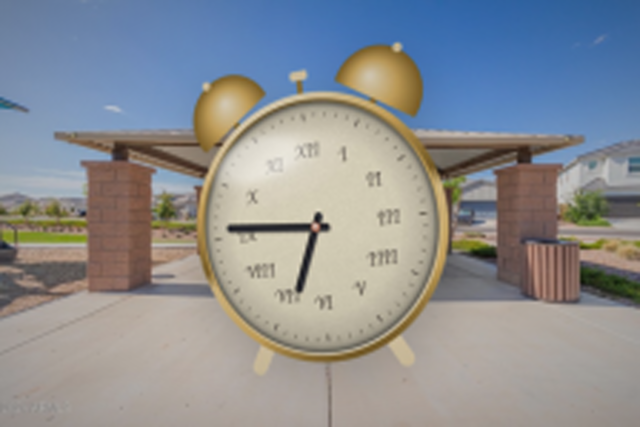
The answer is h=6 m=46
